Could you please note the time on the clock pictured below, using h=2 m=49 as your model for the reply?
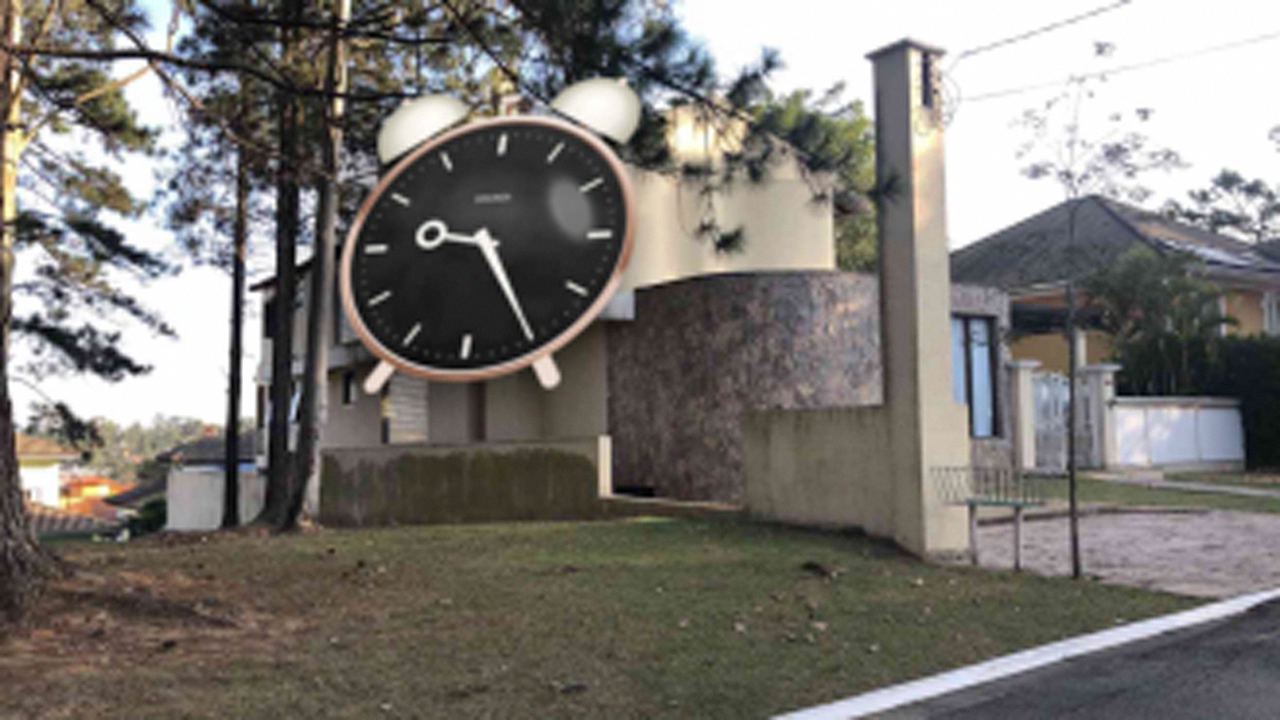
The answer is h=9 m=25
